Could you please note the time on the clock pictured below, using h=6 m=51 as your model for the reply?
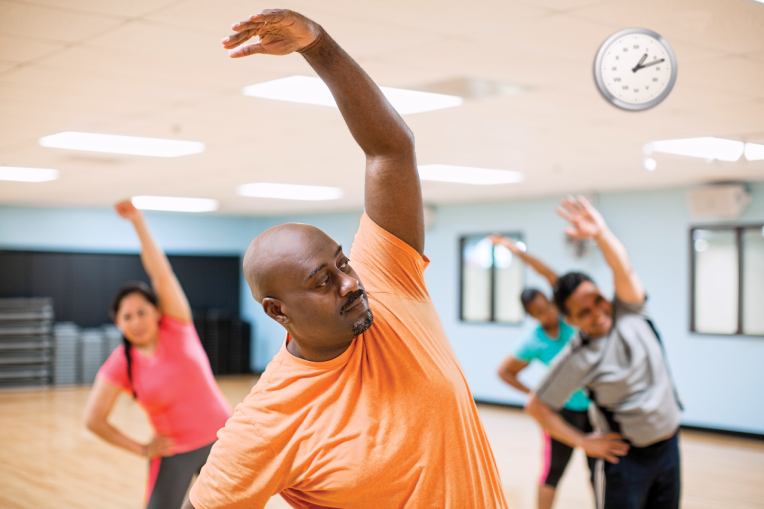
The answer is h=1 m=12
